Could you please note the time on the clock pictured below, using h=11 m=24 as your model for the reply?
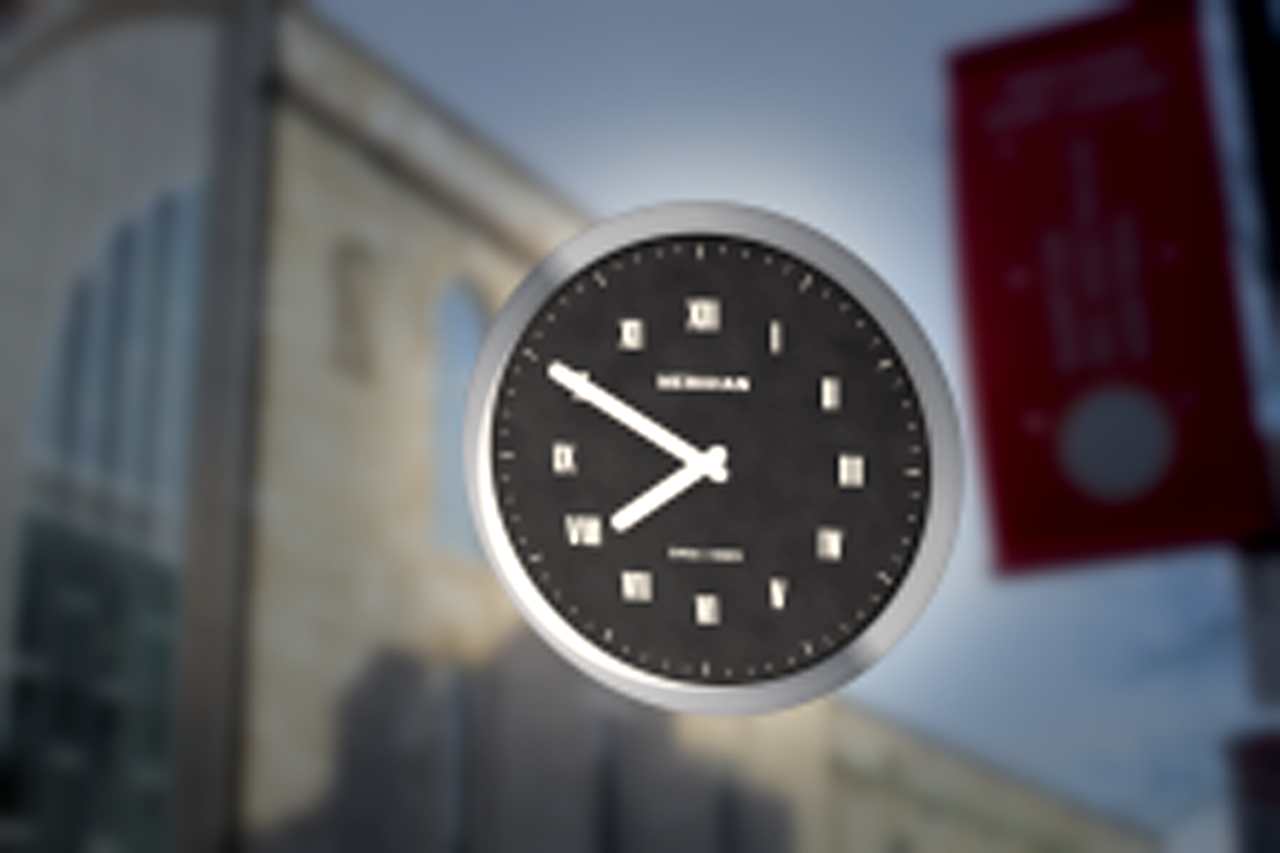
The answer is h=7 m=50
